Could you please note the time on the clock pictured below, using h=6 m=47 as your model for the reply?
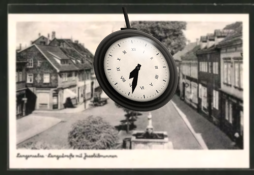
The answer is h=7 m=34
